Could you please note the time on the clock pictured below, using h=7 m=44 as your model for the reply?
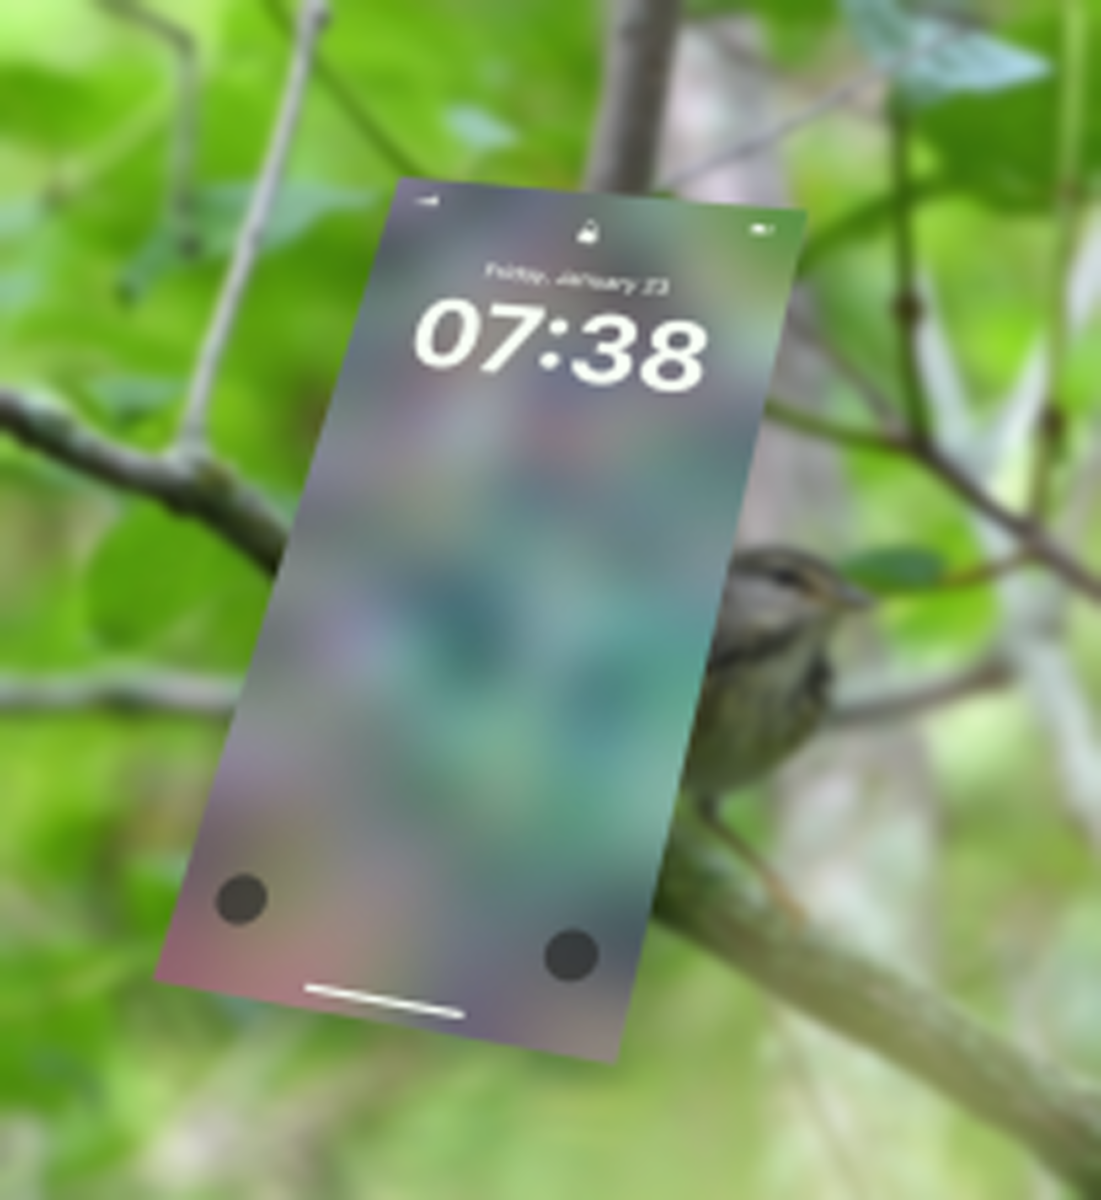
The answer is h=7 m=38
